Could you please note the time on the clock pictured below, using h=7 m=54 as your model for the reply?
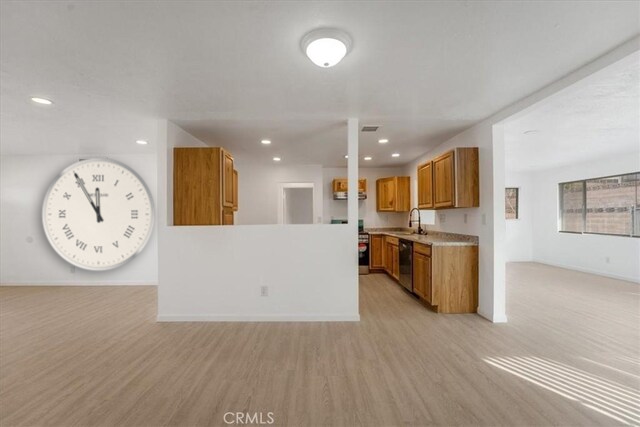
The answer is h=11 m=55
